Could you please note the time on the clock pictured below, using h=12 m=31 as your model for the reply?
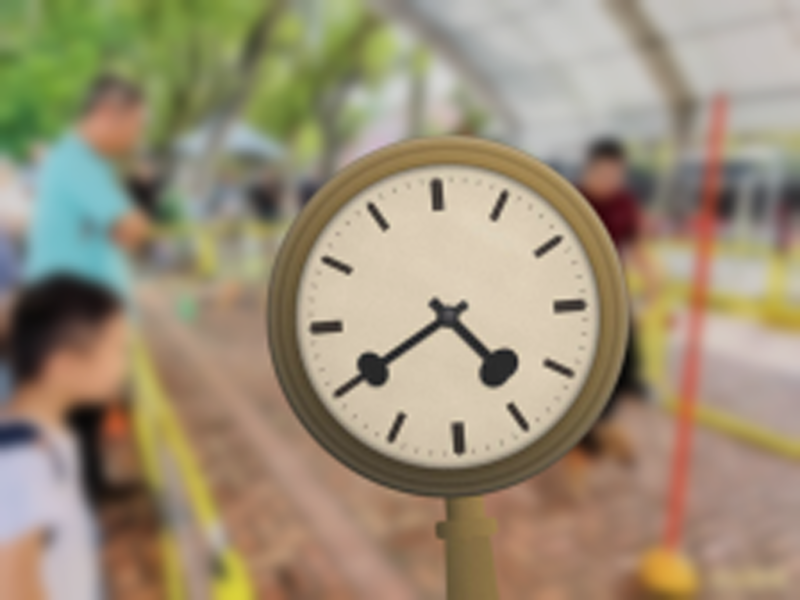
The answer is h=4 m=40
